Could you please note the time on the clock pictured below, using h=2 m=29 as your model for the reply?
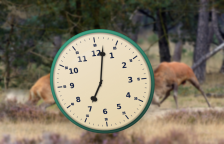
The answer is h=7 m=2
